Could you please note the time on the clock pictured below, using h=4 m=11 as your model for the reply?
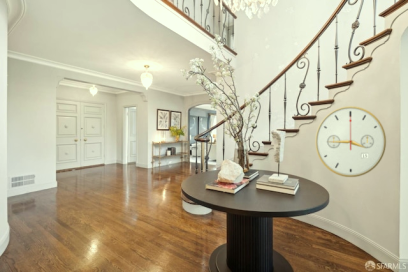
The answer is h=3 m=45
